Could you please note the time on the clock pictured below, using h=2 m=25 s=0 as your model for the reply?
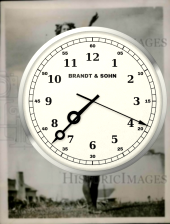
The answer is h=7 m=37 s=19
